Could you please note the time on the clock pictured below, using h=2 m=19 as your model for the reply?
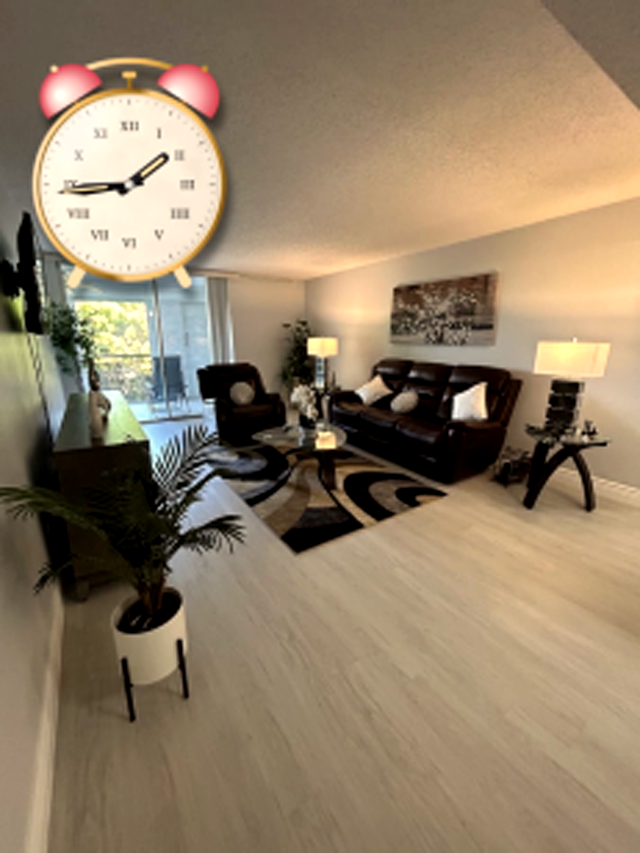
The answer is h=1 m=44
